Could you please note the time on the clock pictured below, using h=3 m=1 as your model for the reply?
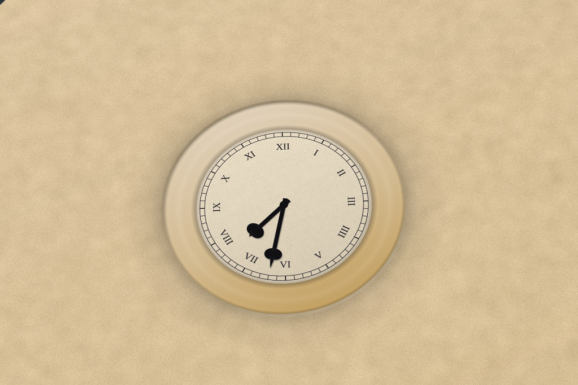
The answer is h=7 m=32
